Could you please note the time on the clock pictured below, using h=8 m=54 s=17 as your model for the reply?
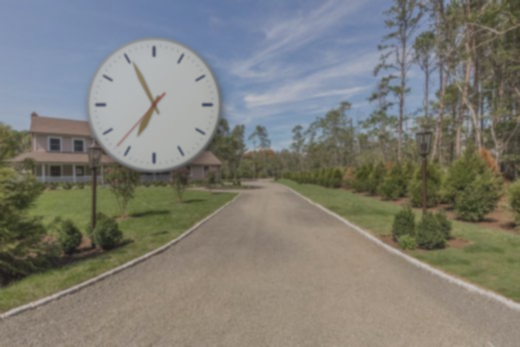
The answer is h=6 m=55 s=37
